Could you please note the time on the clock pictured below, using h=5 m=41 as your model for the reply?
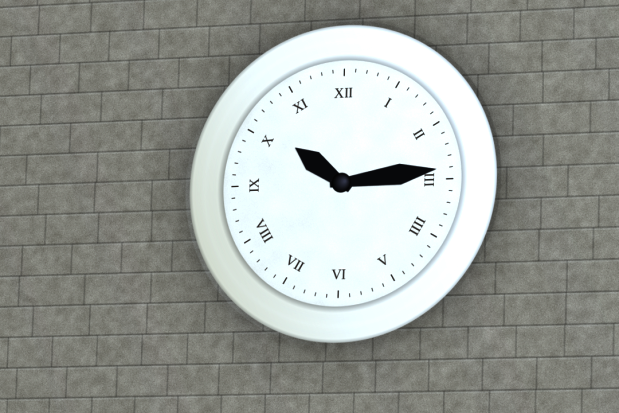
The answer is h=10 m=14
